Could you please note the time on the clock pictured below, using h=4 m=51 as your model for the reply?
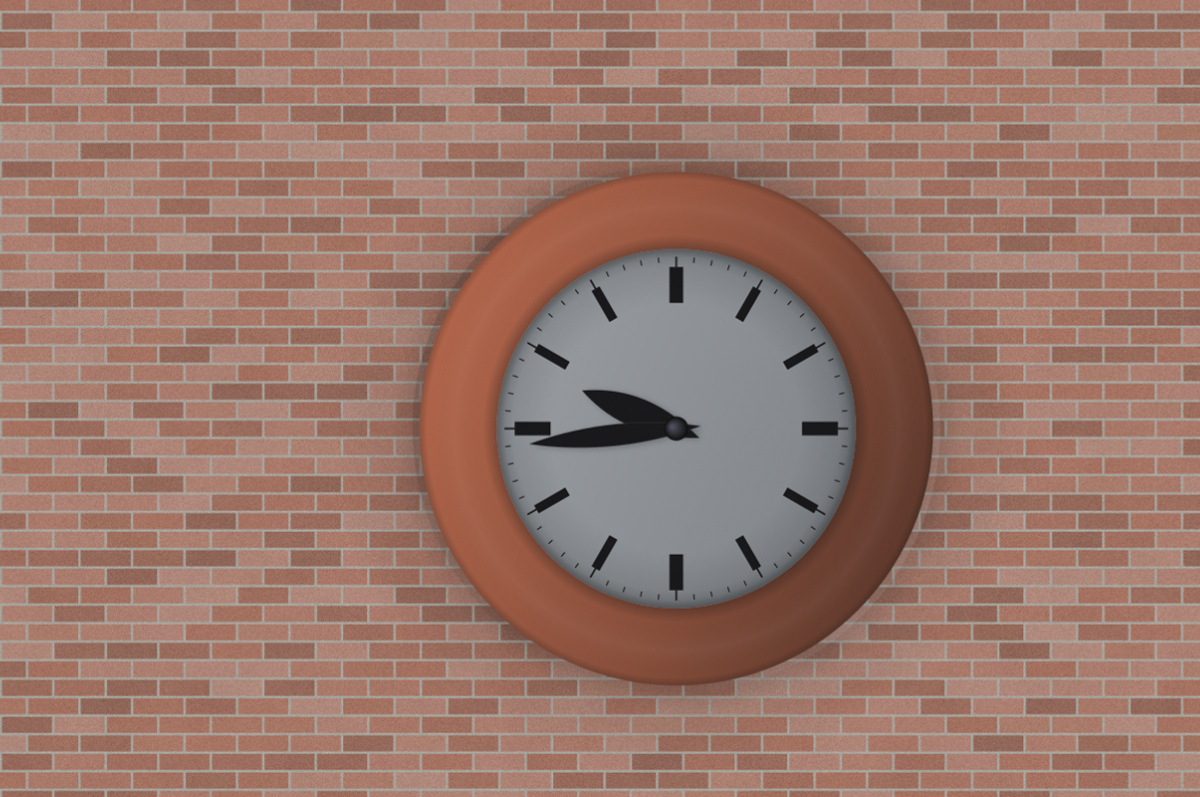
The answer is h=9 m=44
